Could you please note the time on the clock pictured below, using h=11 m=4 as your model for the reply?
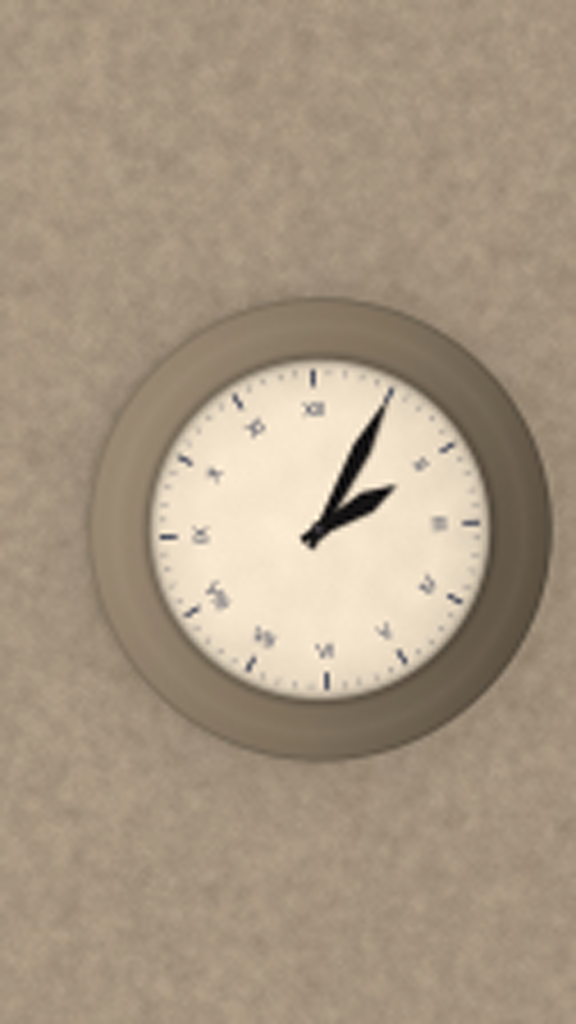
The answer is h=2 m=5
